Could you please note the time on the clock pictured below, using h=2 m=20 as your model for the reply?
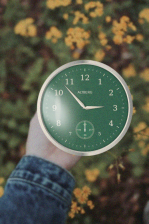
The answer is h=2 m=53
